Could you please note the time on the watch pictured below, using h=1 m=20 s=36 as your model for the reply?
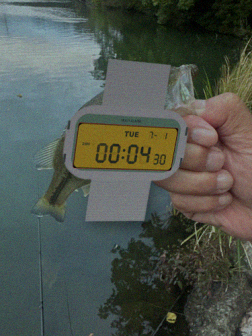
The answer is h=0 m=4 s=30
